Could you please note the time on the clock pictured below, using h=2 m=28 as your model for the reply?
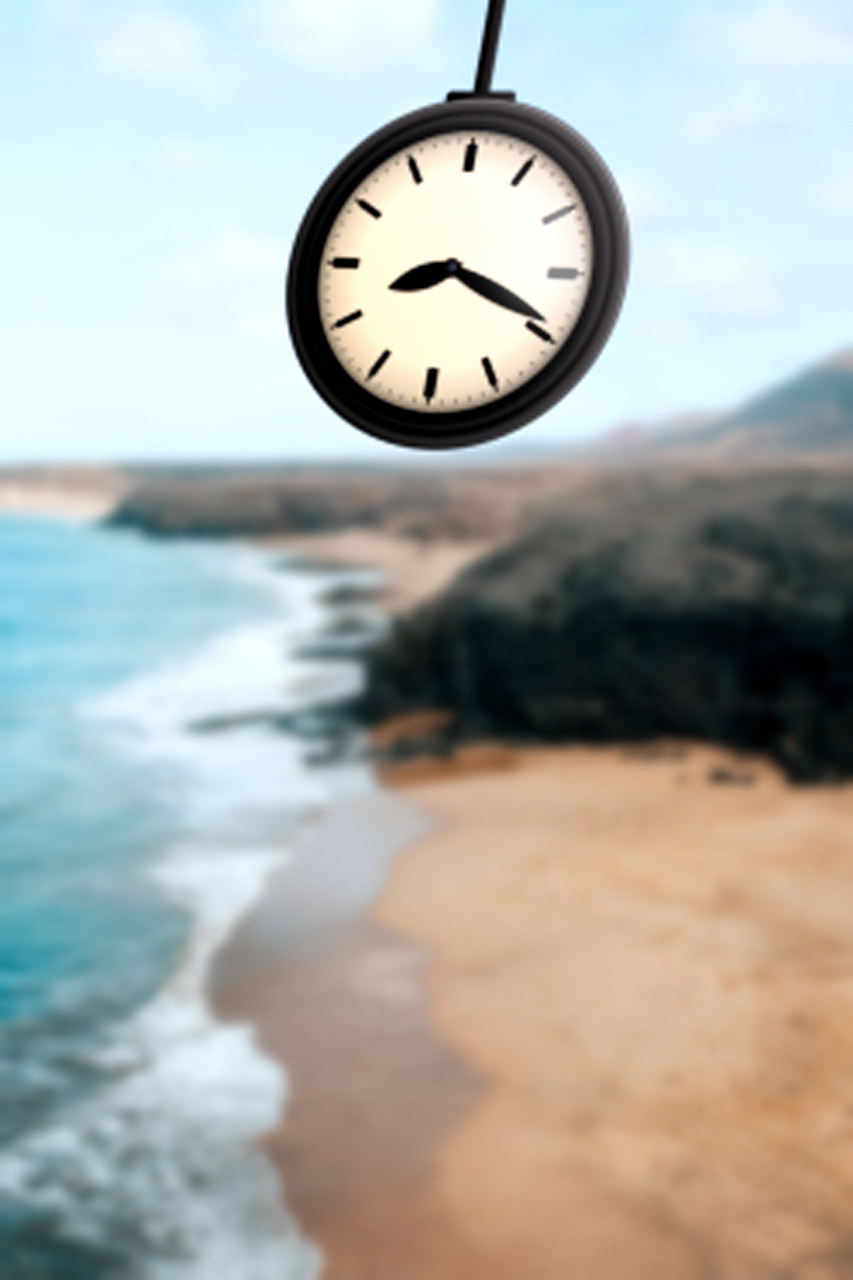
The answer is h=8 m=19
